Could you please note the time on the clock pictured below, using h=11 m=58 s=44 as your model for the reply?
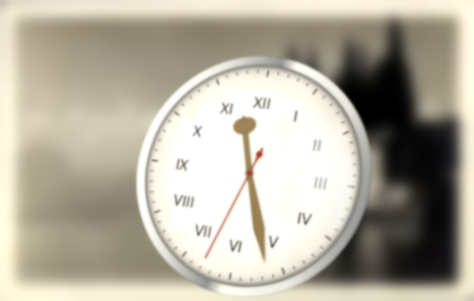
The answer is h=11 m=26 s=33
